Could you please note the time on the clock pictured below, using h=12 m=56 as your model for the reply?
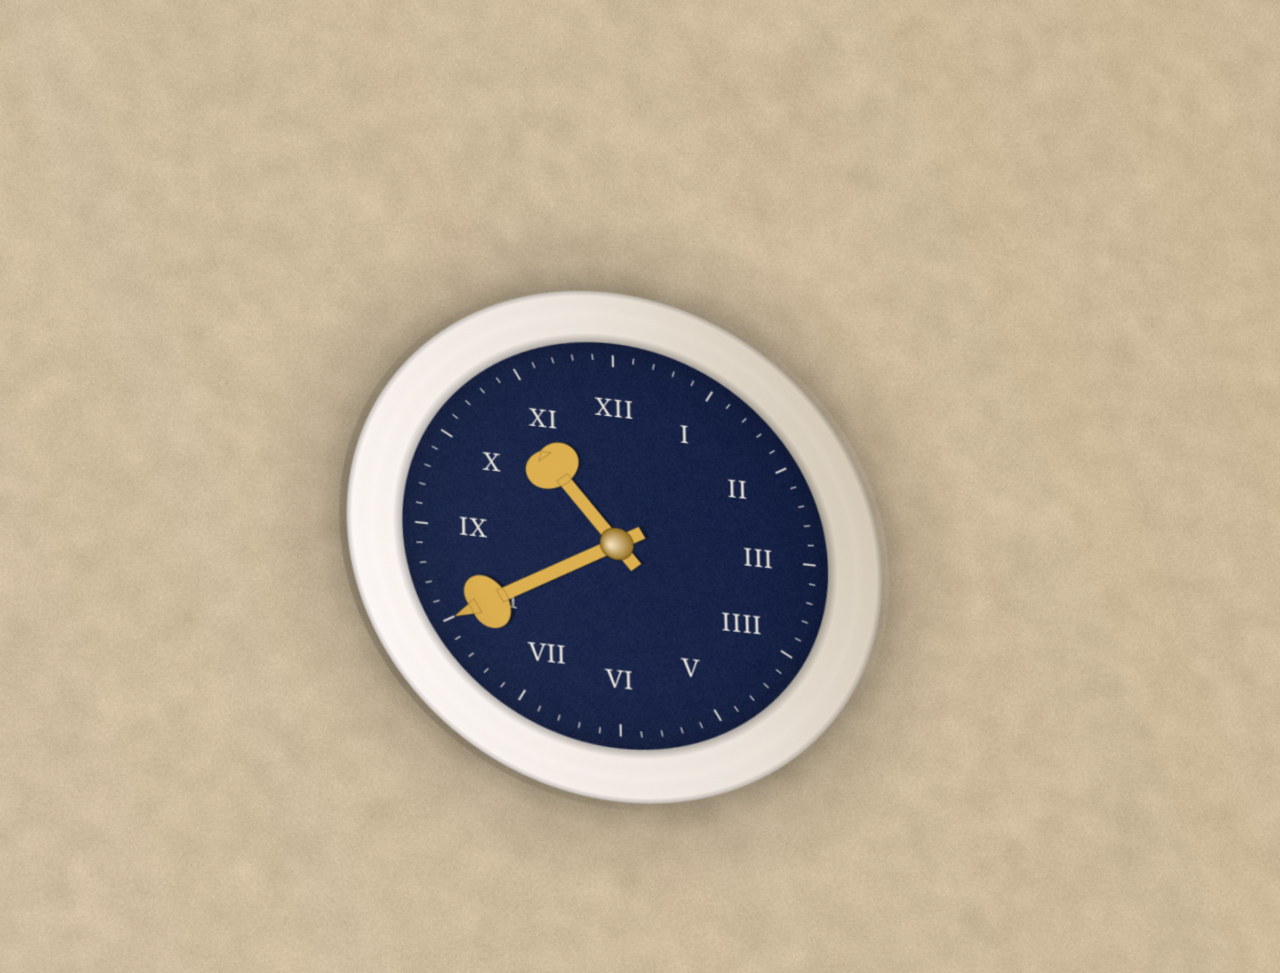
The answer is h=10 m=40
